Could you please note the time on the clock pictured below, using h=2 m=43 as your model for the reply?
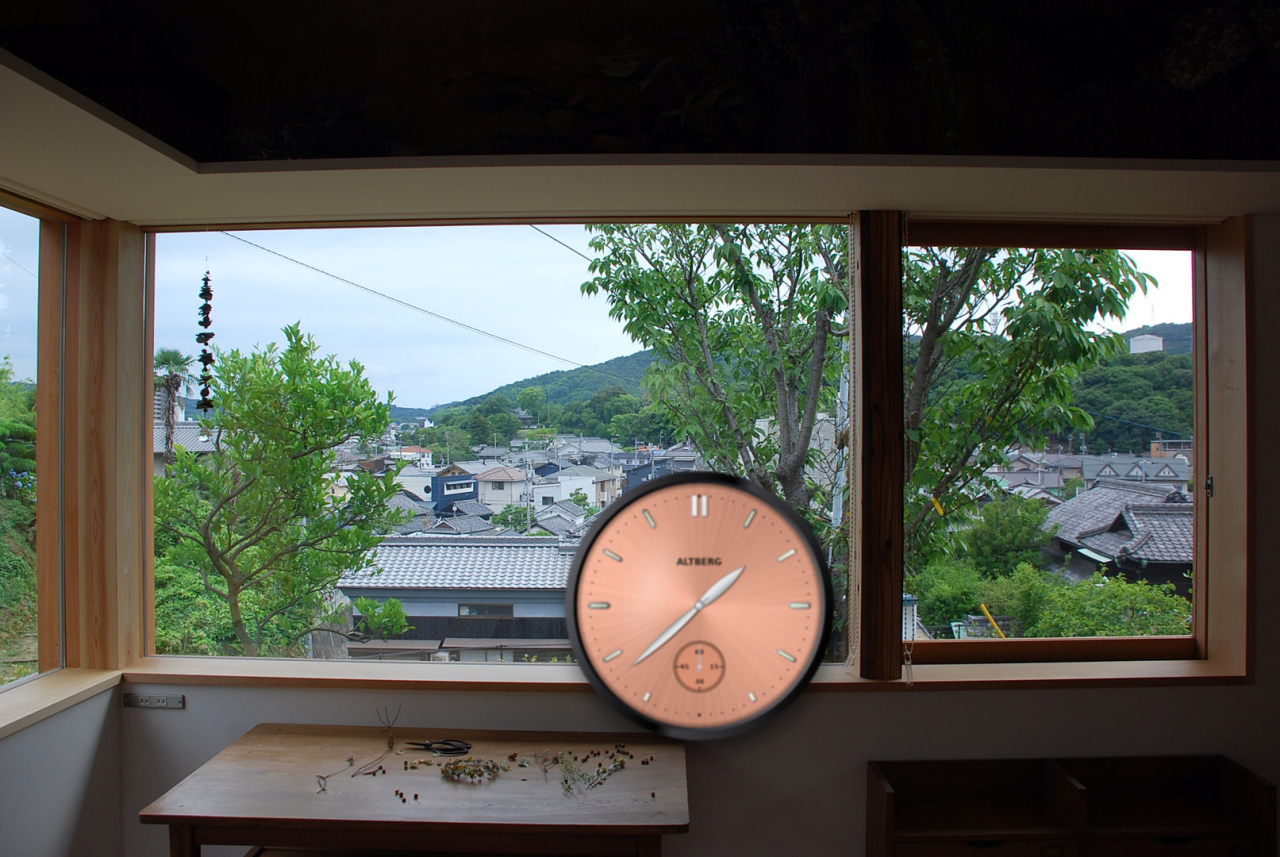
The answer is h=1 m=38
